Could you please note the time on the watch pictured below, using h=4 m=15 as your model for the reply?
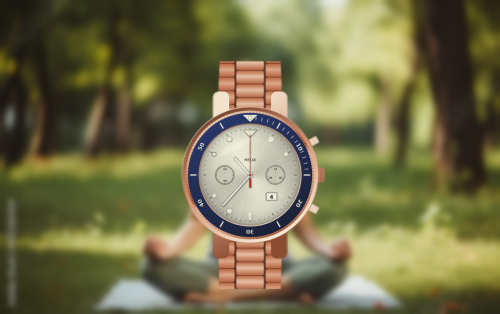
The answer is h=10 m=37
